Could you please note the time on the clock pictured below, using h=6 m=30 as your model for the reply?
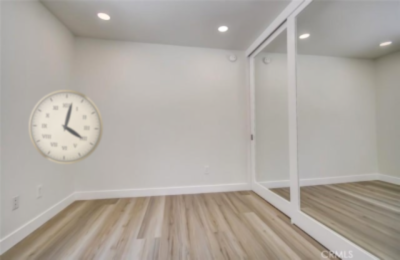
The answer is h=4 m=2
